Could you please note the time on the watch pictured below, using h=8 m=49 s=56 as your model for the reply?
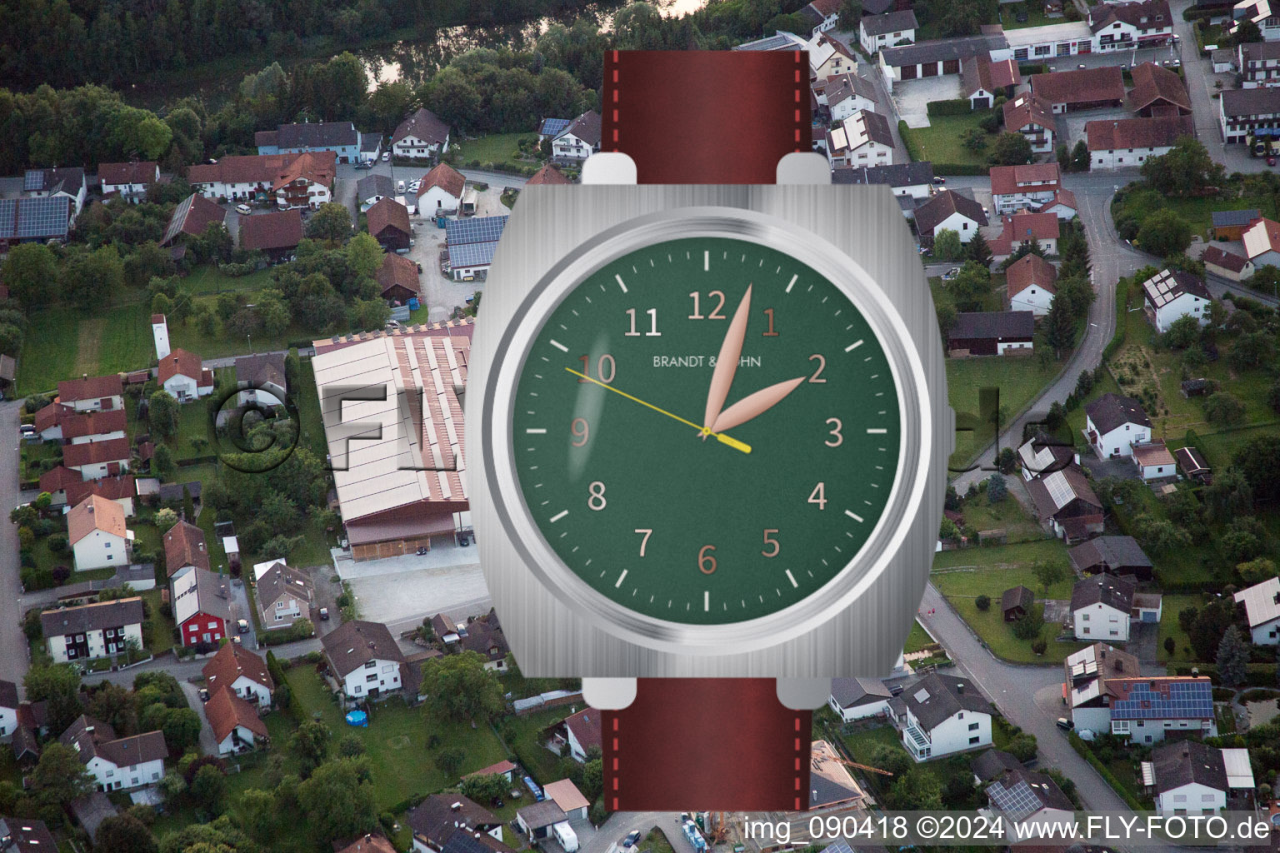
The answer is h=2 m=2 s=49
